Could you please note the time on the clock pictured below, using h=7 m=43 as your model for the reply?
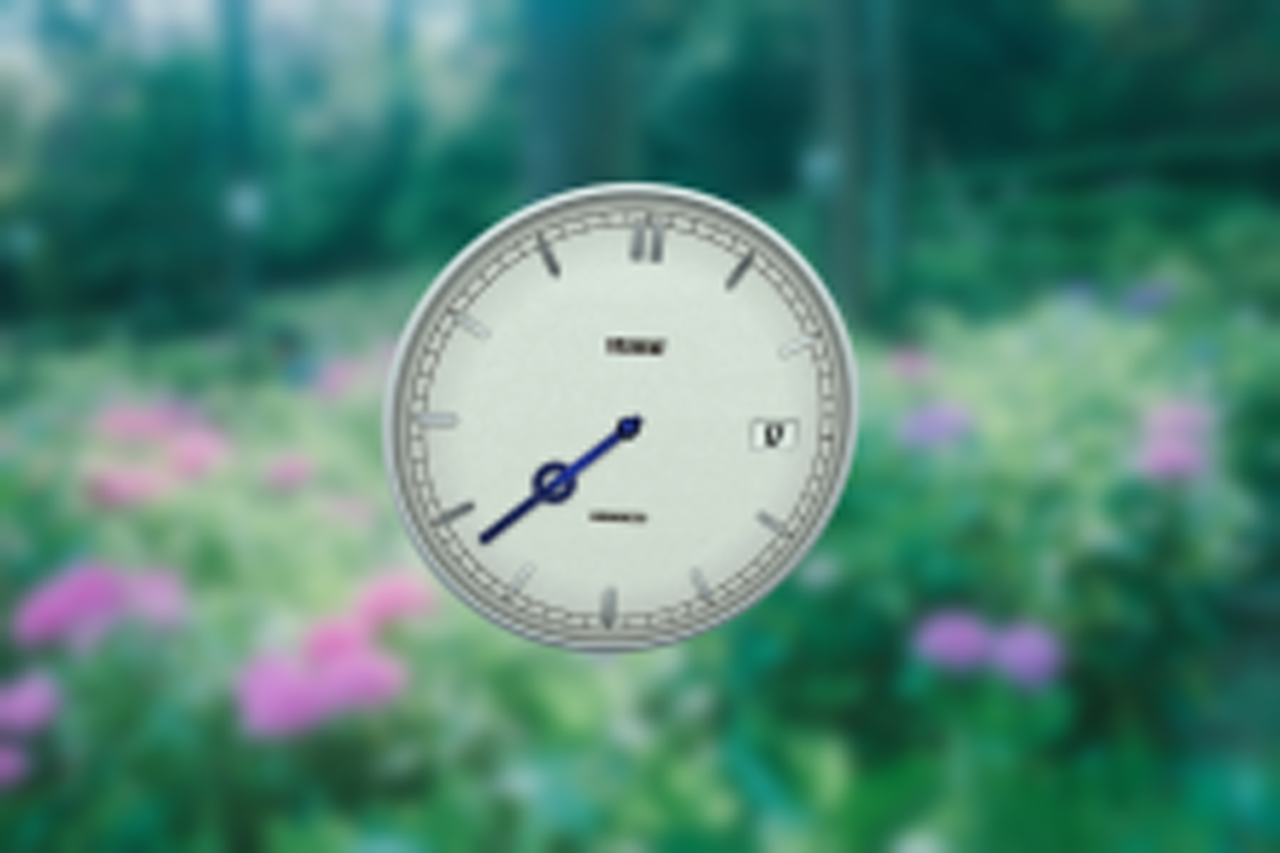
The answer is h=7 m=38
